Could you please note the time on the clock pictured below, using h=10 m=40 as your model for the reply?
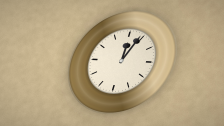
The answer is h=12 m=4
